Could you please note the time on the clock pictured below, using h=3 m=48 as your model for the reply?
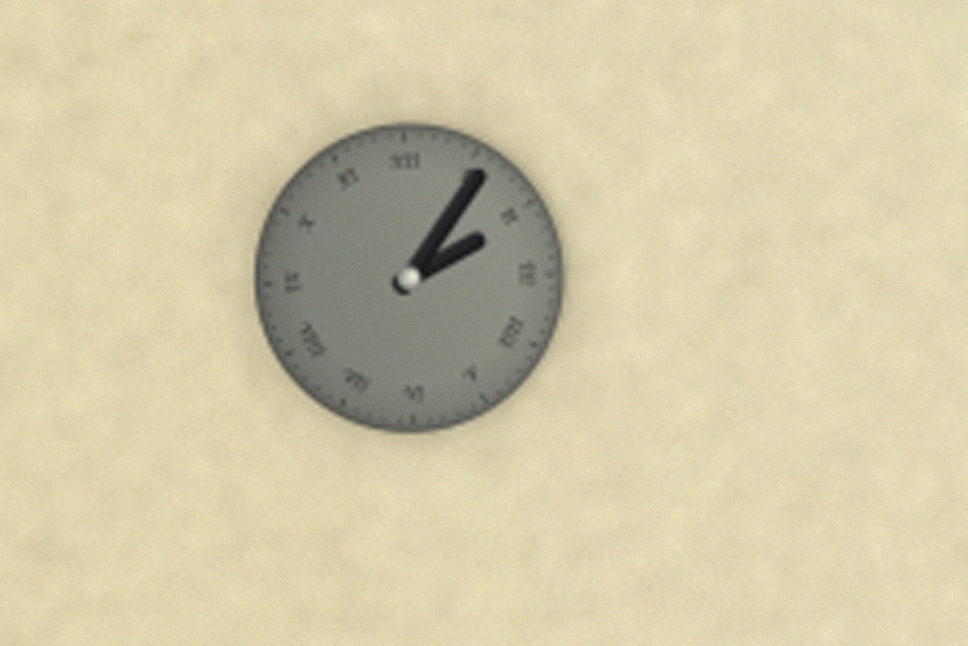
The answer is h=2 m=6
